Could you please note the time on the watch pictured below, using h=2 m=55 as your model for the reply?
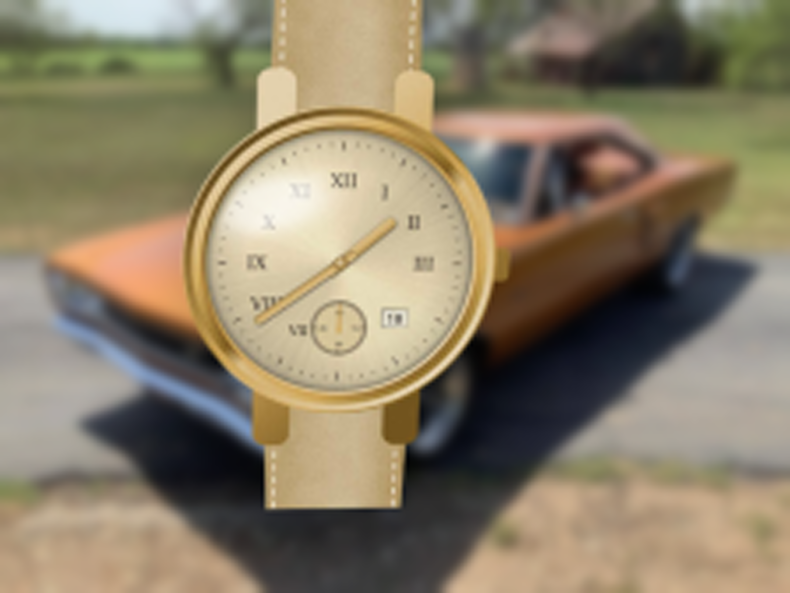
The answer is h=1 m=39
